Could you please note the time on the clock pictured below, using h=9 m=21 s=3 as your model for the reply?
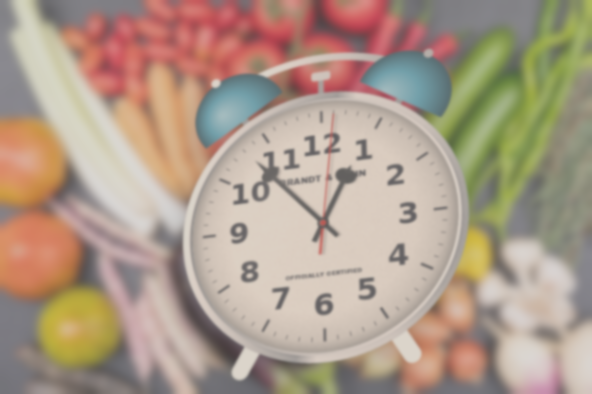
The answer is h=12 m=53 s=1
